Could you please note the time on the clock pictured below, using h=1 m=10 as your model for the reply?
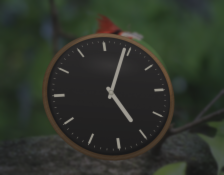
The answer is h=5 m=4
